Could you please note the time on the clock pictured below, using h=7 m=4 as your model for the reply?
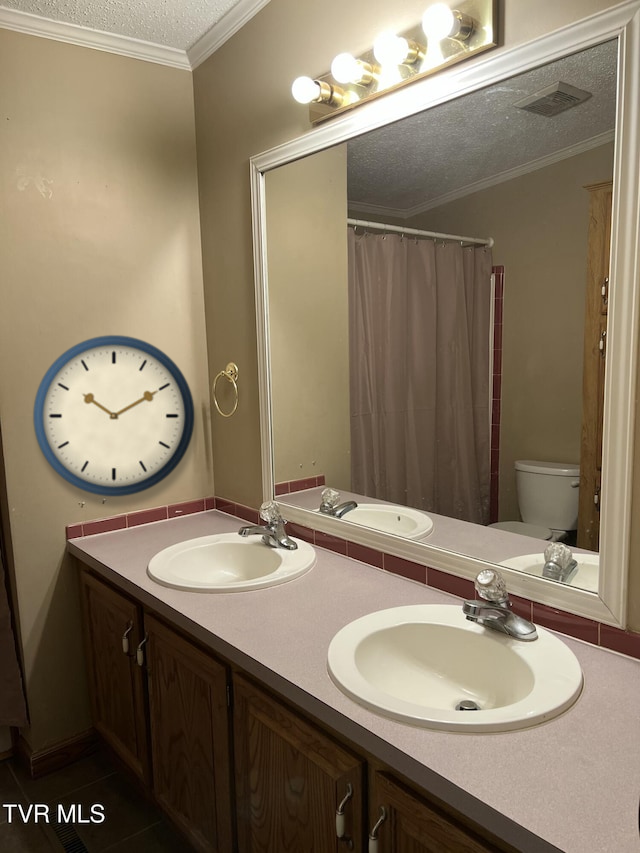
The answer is h=10 m=10
